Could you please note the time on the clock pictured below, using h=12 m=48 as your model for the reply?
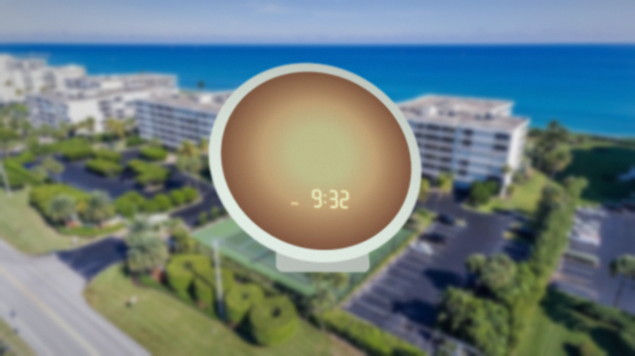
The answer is h=9 m=32
